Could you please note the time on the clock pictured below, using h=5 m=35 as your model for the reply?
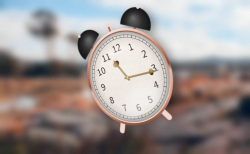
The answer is h=11 m=16
